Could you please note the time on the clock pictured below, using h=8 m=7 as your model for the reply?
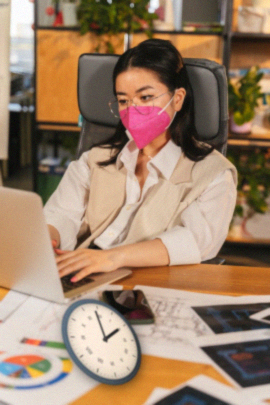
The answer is h=1 m=59
